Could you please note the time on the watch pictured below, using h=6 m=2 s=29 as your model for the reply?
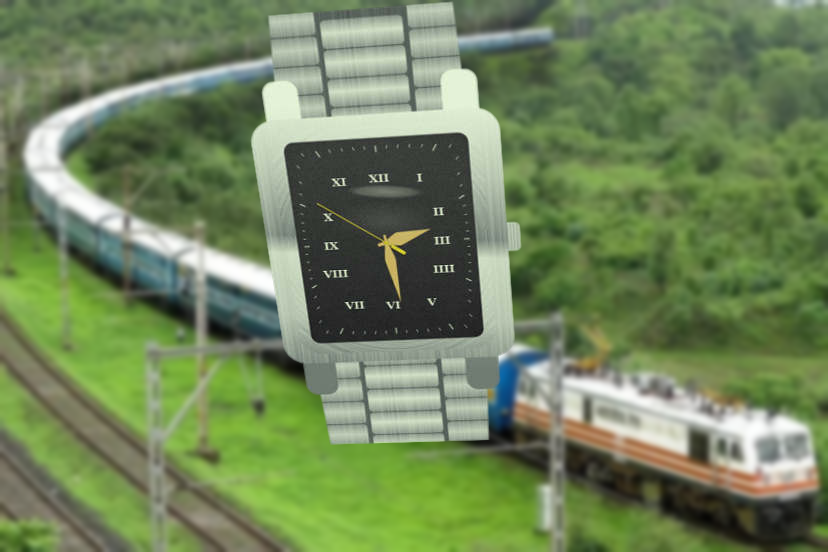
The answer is h=2 m=28 s=51
